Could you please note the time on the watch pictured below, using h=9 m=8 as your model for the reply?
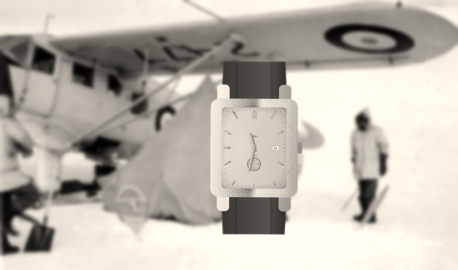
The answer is h=11 m=32
